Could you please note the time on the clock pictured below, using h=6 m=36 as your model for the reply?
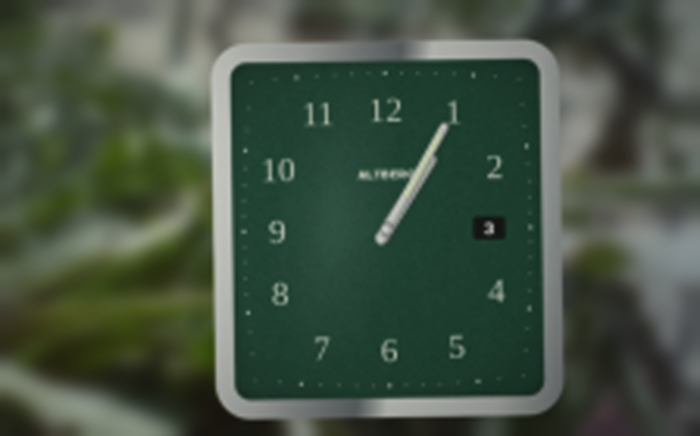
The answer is h=1 m=5
